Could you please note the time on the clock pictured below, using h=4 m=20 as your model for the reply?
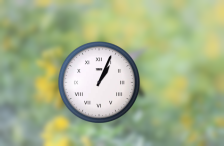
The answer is h=1 m=4
